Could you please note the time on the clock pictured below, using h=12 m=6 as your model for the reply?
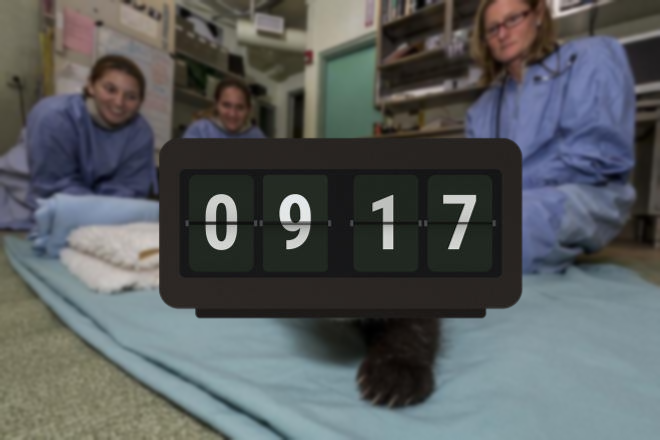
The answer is h=9 m=17
